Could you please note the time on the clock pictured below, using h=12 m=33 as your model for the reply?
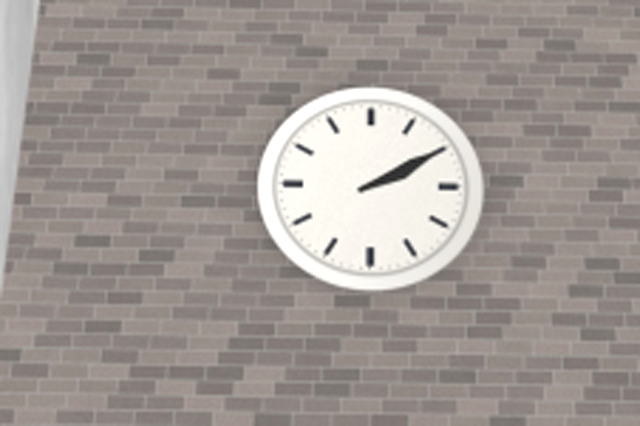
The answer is h=2 m=10
